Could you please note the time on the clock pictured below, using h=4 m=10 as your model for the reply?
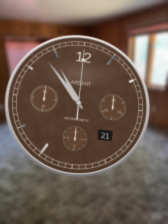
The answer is h=10 m=53
